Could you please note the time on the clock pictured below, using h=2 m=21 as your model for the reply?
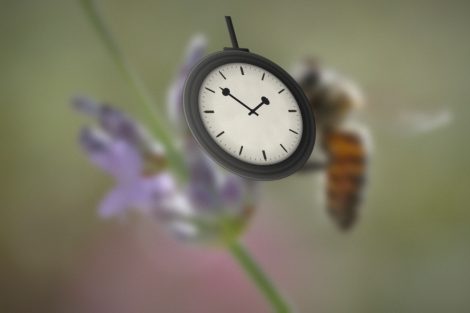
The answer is h=1 m=52
